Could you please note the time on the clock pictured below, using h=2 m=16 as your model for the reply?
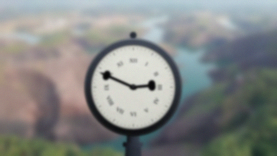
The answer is h=2 m=49
